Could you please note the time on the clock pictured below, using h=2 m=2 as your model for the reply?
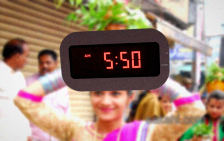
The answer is h=5 m=50
